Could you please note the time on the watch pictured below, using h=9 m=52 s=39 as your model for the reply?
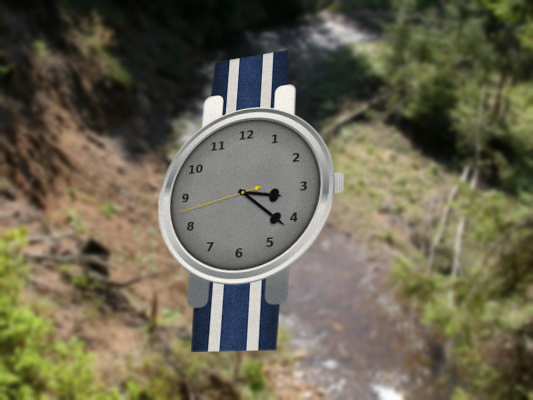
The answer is h=3 m=21 s=43
